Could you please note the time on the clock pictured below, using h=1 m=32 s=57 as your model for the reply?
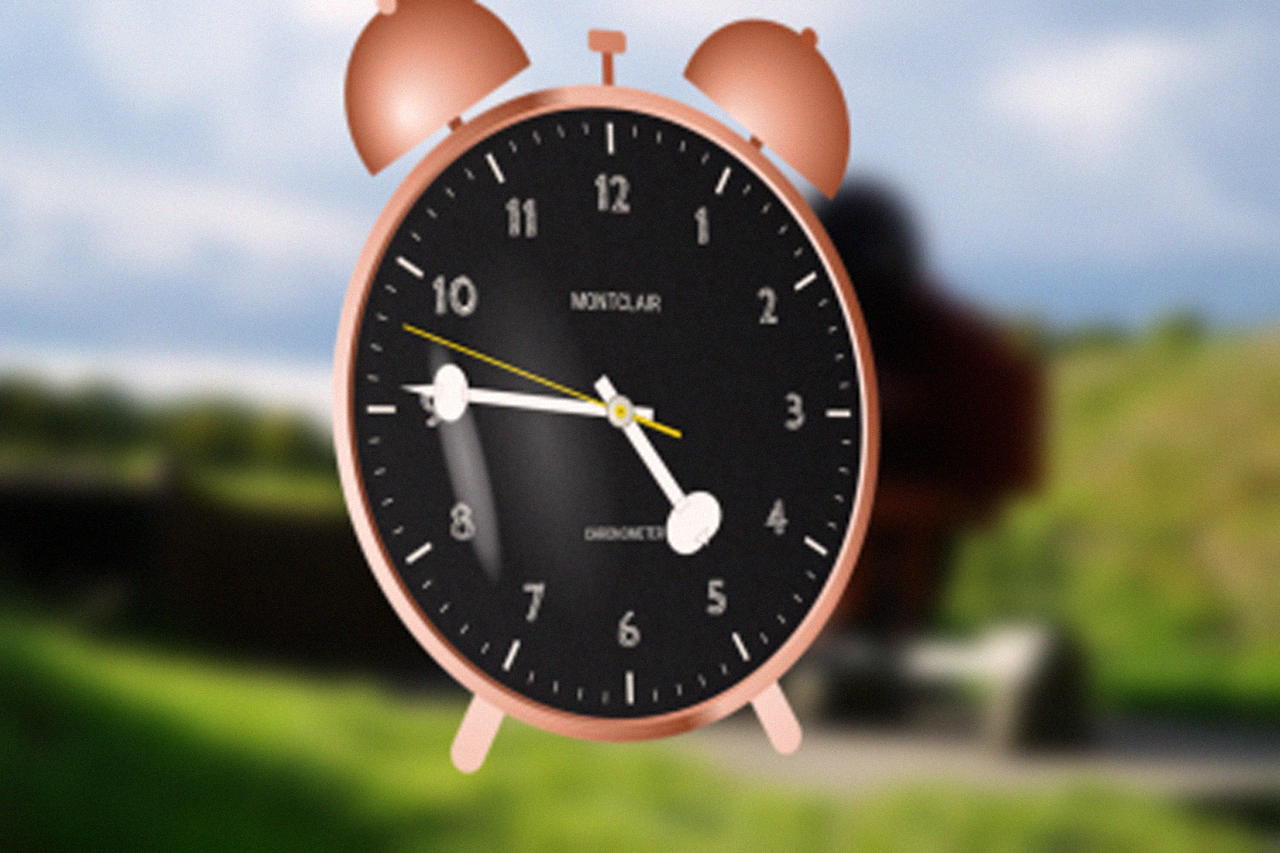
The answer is h=4 m=45 s=48
